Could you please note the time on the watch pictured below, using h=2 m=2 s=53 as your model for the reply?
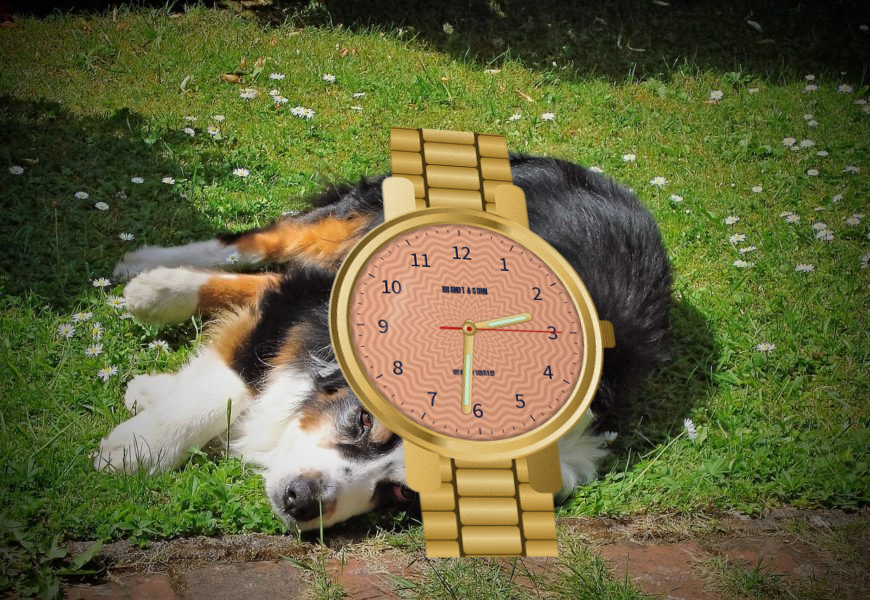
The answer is h=2 m=31 s=15
